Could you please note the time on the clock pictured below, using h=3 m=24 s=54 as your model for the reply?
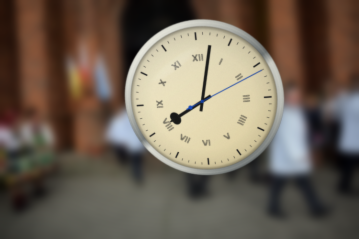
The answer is h=8 m=2 s=11
